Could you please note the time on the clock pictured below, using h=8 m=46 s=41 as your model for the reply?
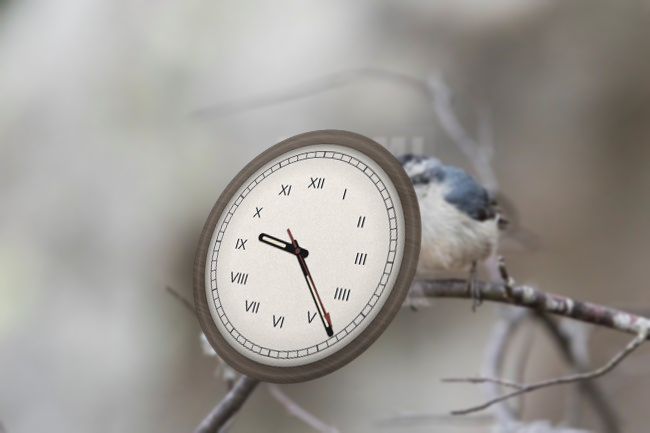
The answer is h=9 m=23 s=23
